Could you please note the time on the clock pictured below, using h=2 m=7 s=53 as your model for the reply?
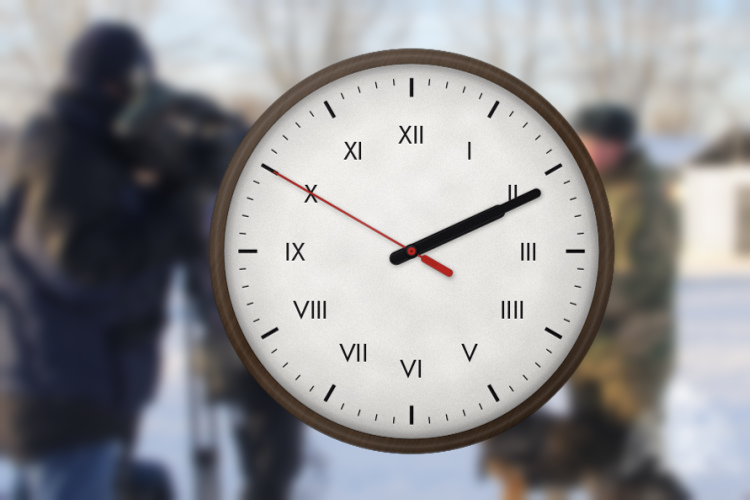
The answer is h=2 m=10 s=50
